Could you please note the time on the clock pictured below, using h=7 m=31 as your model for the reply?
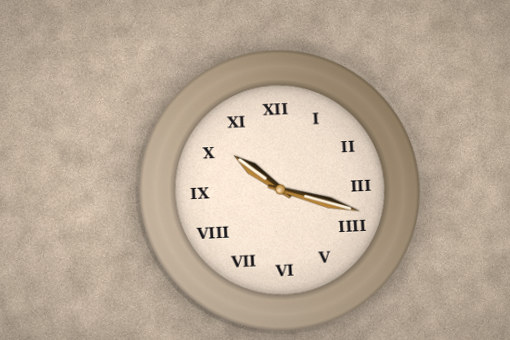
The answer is h=10 m=18
